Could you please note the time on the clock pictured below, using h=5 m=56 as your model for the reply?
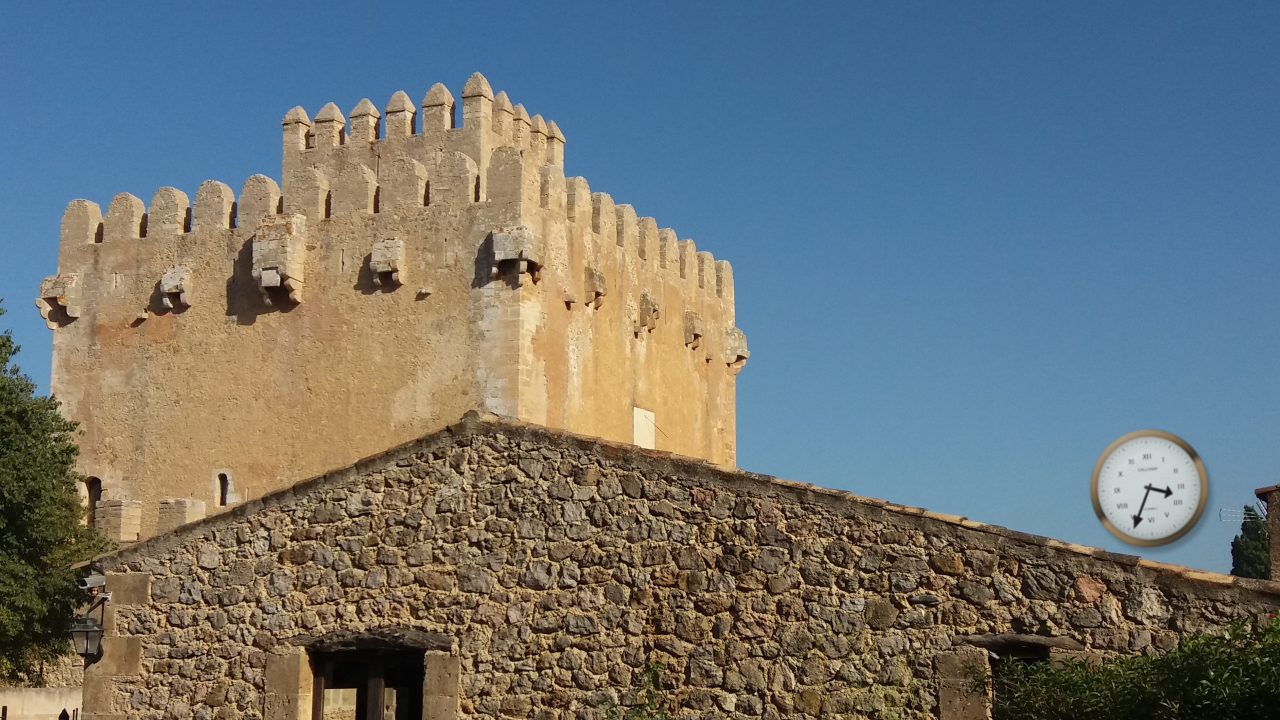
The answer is h=3 m=34
